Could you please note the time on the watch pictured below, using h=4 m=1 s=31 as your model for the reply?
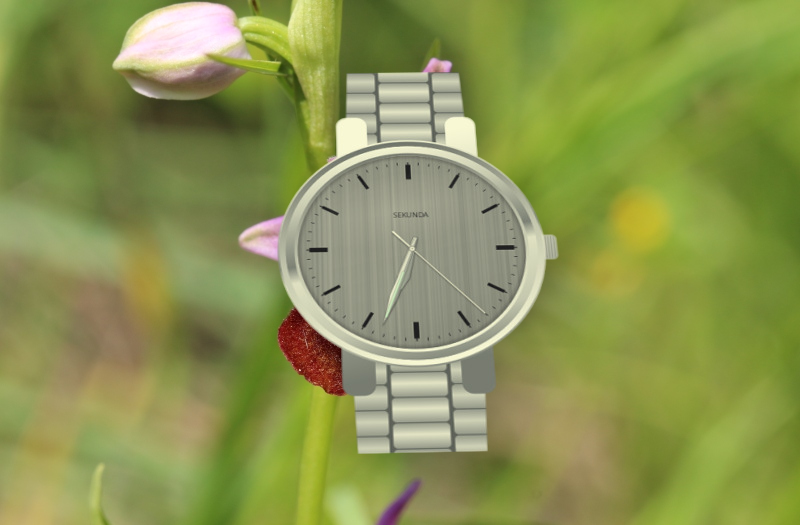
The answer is h=6 m=33 s=23
